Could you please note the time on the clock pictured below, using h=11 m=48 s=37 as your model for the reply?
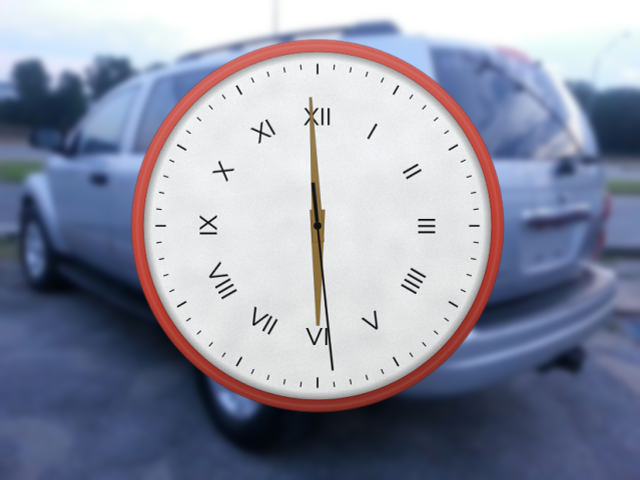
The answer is h=5 m=59 s=29
